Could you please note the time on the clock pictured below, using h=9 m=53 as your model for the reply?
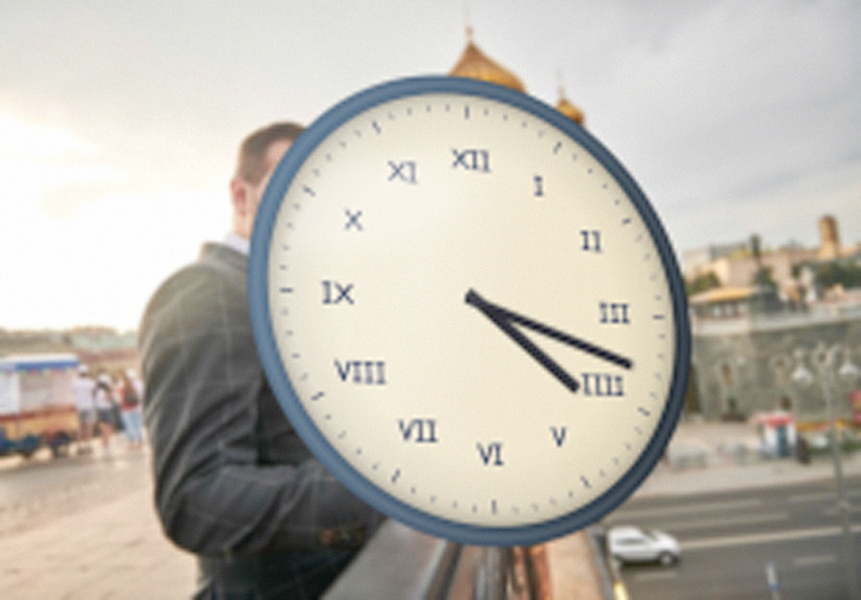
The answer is h=4 m=18
